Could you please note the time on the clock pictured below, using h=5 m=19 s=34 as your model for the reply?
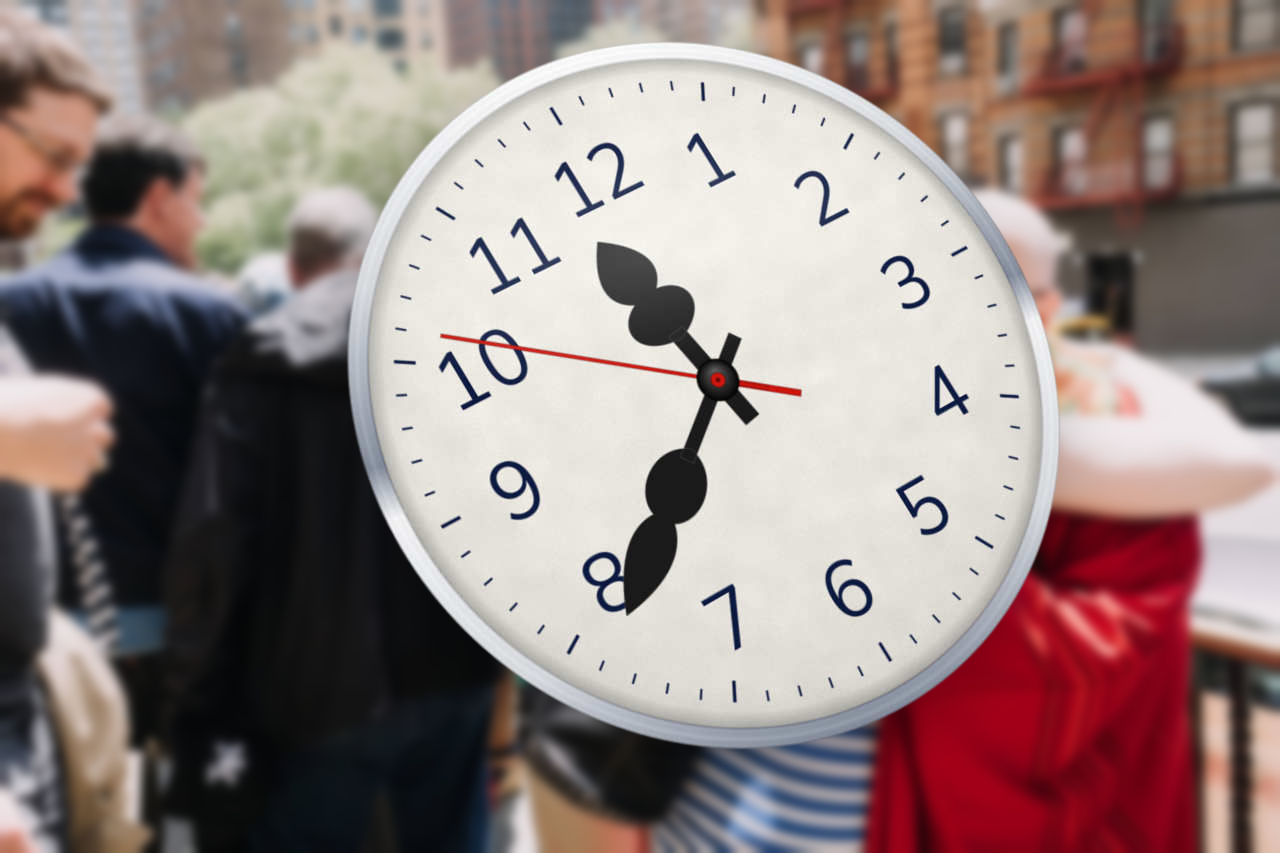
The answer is h=11 m=38 s=51
